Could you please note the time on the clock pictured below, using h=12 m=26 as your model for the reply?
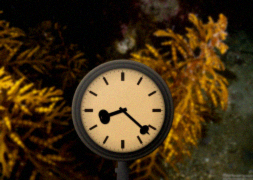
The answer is h=8 m=22
